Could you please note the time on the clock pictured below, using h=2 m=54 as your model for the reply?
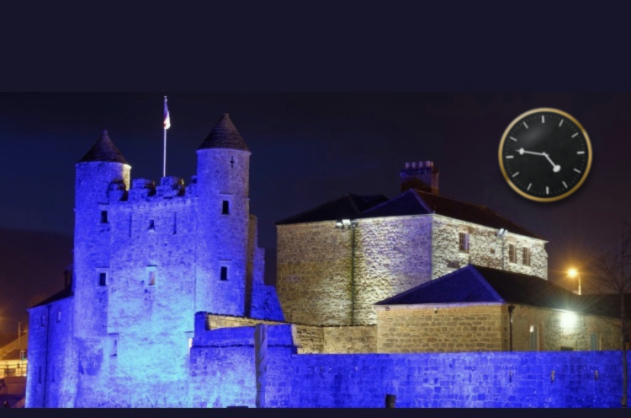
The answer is h=4 m=47
